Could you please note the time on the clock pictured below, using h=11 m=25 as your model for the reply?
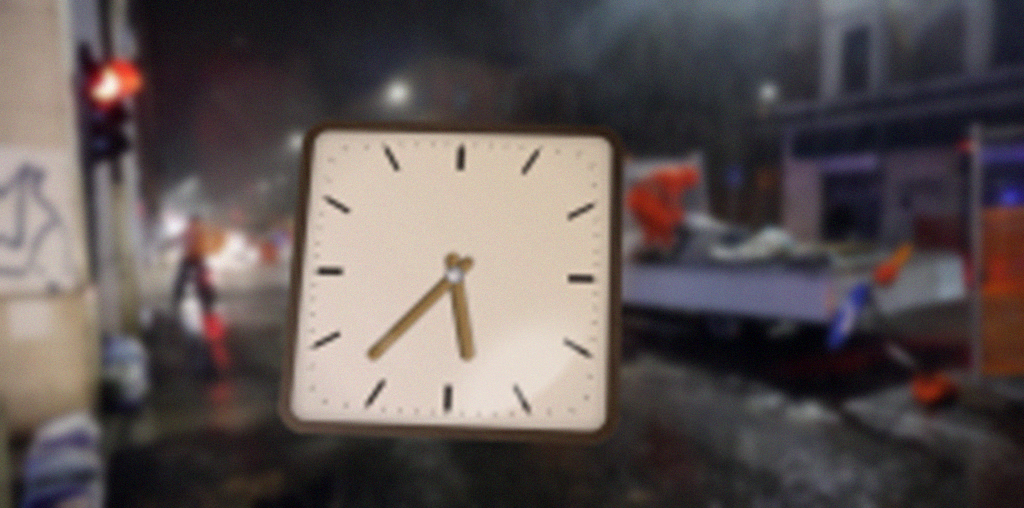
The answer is h=5 m=37
